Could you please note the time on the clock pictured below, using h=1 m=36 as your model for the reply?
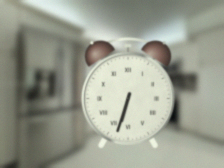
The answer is h=6 m=33
